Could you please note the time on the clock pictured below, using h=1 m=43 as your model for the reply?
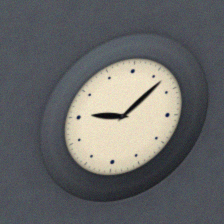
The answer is h=9 m=7
